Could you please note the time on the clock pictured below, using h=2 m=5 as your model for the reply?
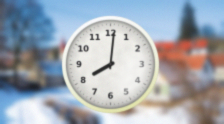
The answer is h=8 m=1
